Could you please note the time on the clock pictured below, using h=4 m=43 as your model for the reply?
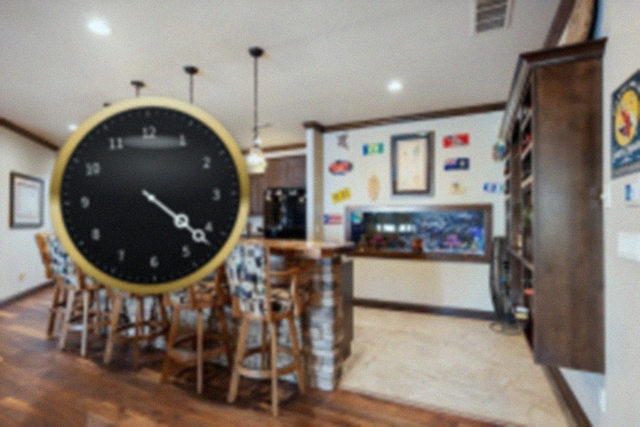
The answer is h=4 m=22
